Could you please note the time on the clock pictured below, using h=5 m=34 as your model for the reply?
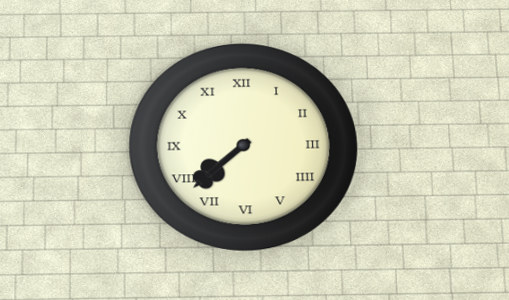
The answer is h=7 m=38
